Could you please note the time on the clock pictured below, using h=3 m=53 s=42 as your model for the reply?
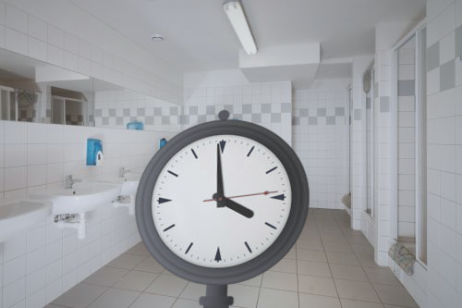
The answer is h=3 m=59 s=14
